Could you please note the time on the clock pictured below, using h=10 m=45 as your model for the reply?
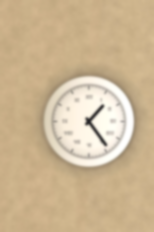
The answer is h=1 m=24
